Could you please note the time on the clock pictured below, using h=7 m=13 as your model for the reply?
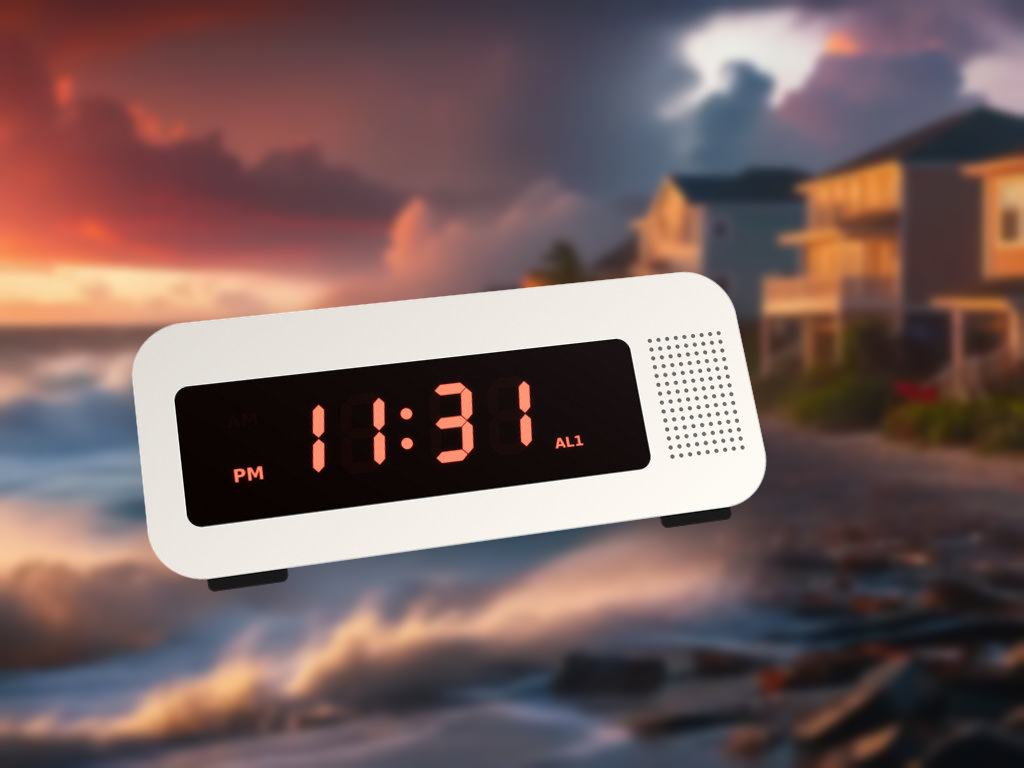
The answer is h=11 m=31
